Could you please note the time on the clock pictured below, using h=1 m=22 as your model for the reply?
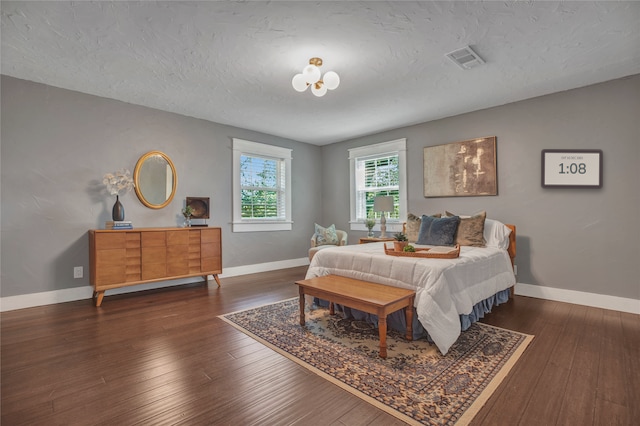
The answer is h=1 m=8
